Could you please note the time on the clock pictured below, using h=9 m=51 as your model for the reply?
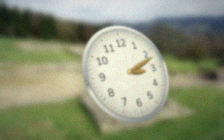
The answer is h=3 m=12
